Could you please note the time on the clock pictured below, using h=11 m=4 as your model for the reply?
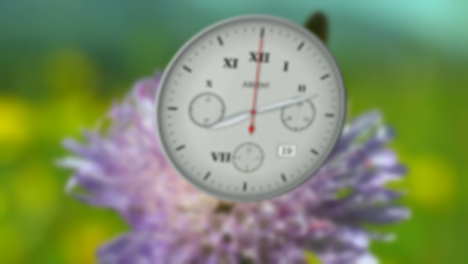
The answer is h=8 m=12
